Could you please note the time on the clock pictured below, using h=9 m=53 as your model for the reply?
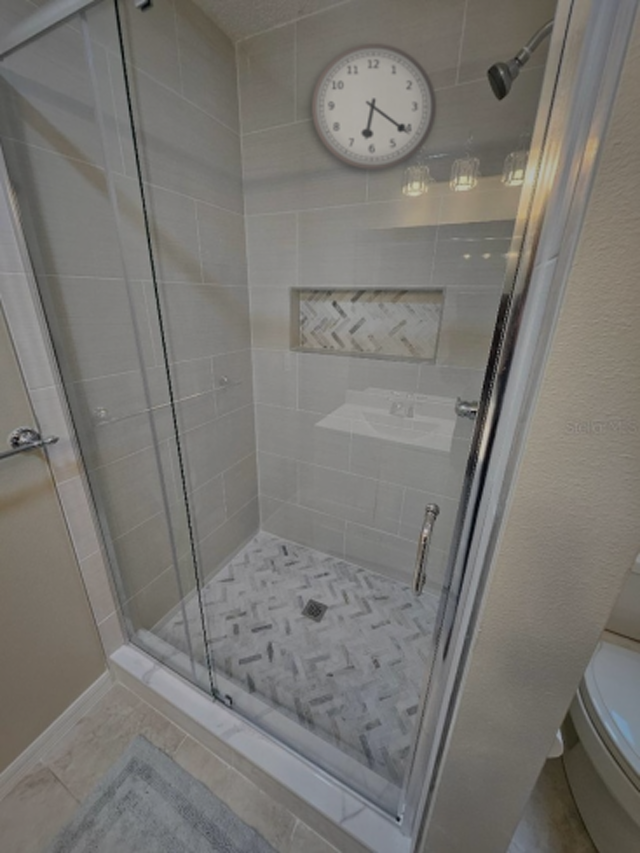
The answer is h=6 m=21
